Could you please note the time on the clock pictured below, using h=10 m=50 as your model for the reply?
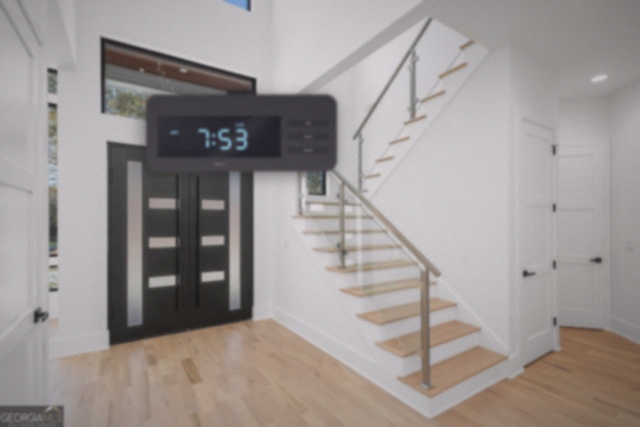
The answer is h=7 m=53
